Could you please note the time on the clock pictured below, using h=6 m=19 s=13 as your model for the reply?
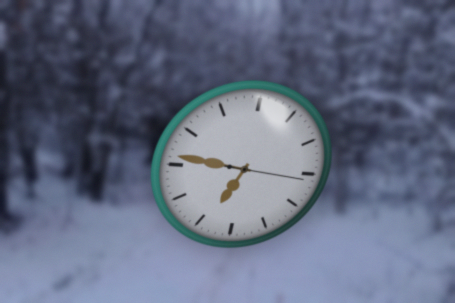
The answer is h=6 m=46 s=16
